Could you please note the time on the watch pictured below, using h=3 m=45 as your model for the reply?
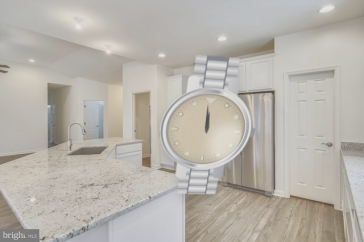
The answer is h=11 m=59
